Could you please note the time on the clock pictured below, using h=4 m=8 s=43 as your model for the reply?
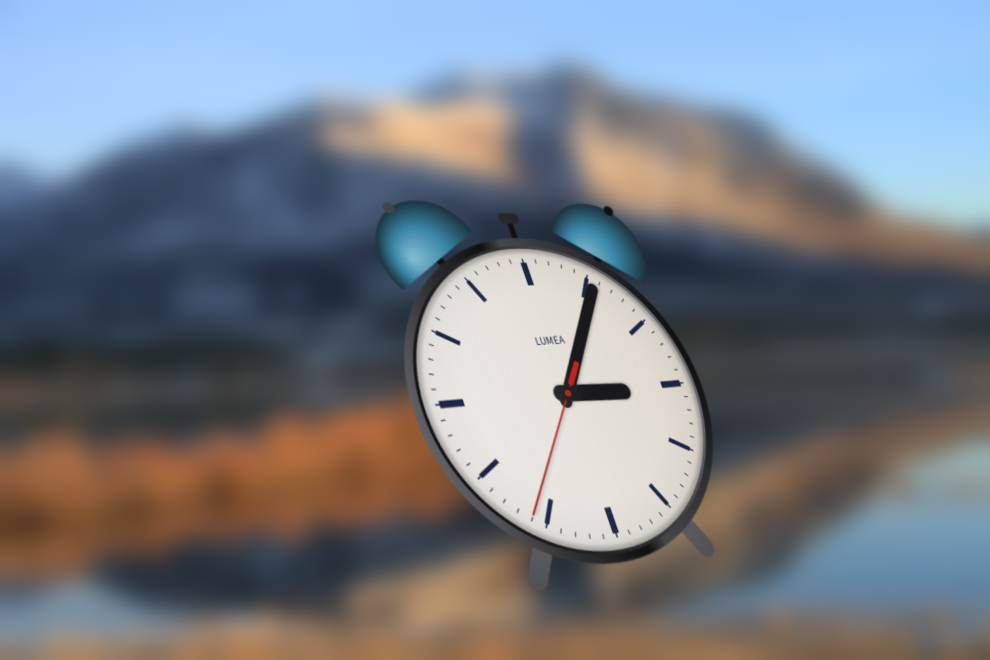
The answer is h=3 m=5 s=36
